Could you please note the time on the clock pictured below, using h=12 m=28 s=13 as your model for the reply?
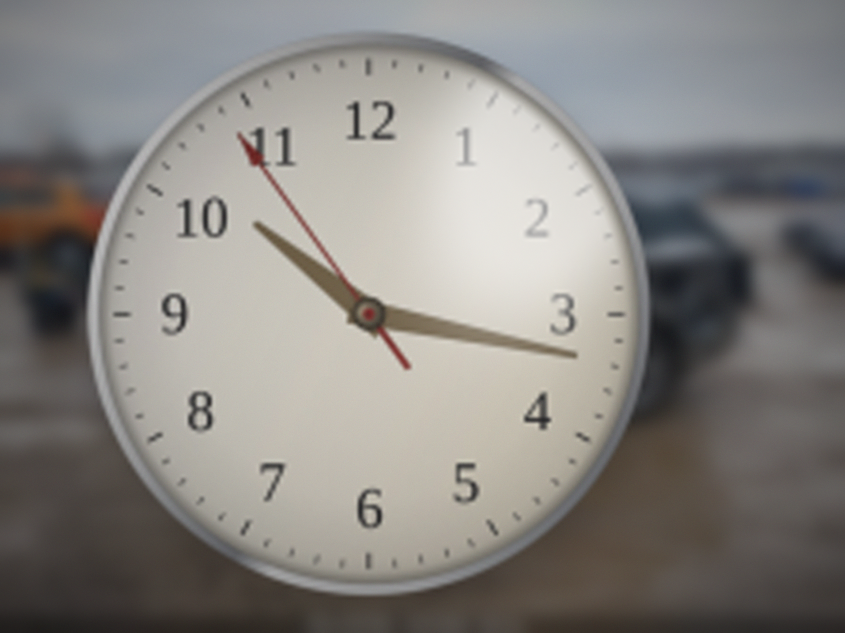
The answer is h=10 m=16 s=54
